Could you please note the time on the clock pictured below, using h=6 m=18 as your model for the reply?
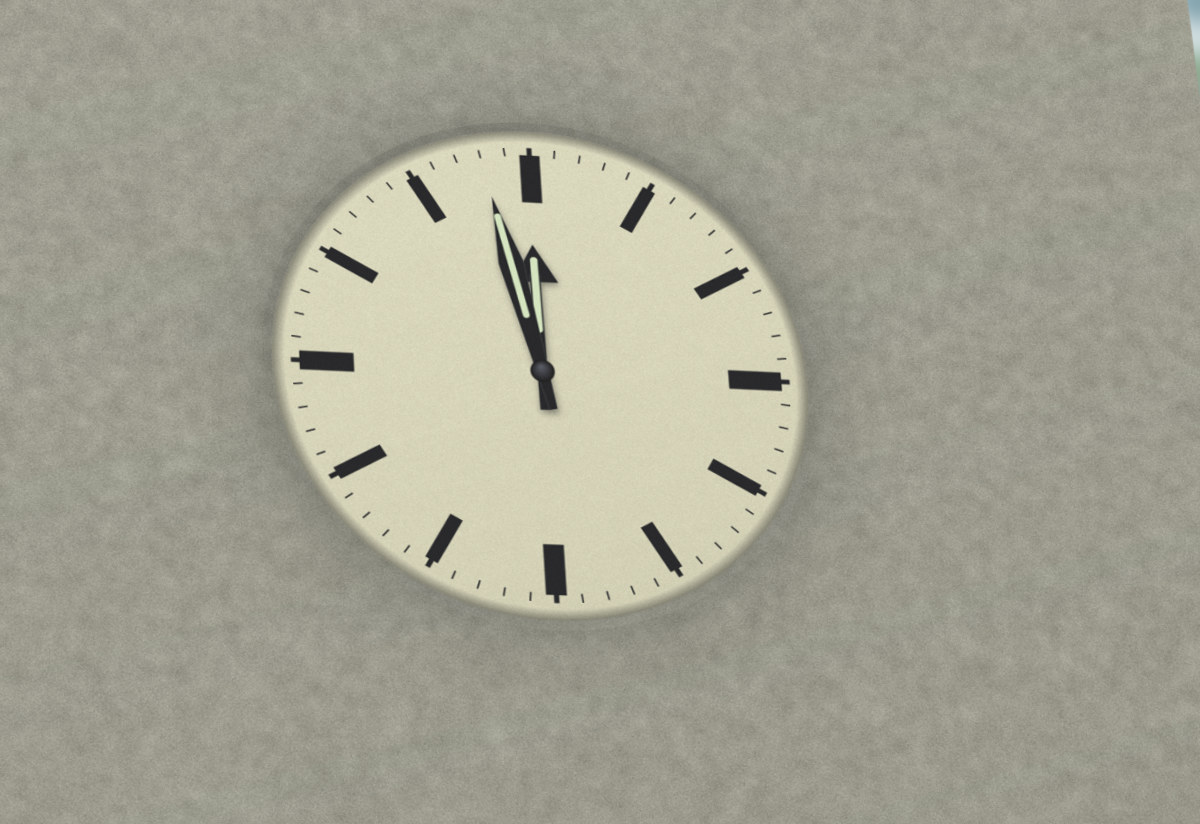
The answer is h=11 m=58
